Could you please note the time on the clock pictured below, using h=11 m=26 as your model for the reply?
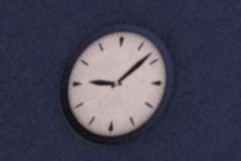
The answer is h=9 m=8
